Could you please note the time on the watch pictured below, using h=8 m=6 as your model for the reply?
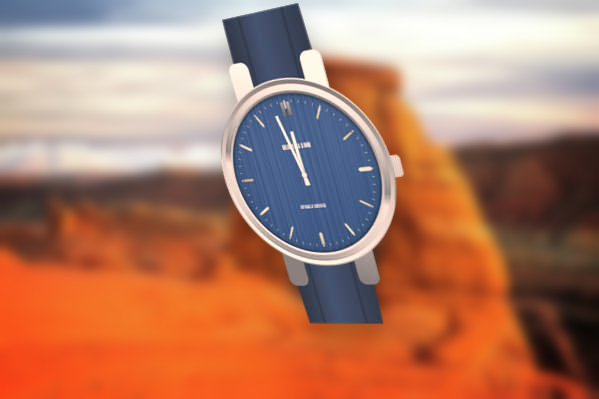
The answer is h=11 m=58
